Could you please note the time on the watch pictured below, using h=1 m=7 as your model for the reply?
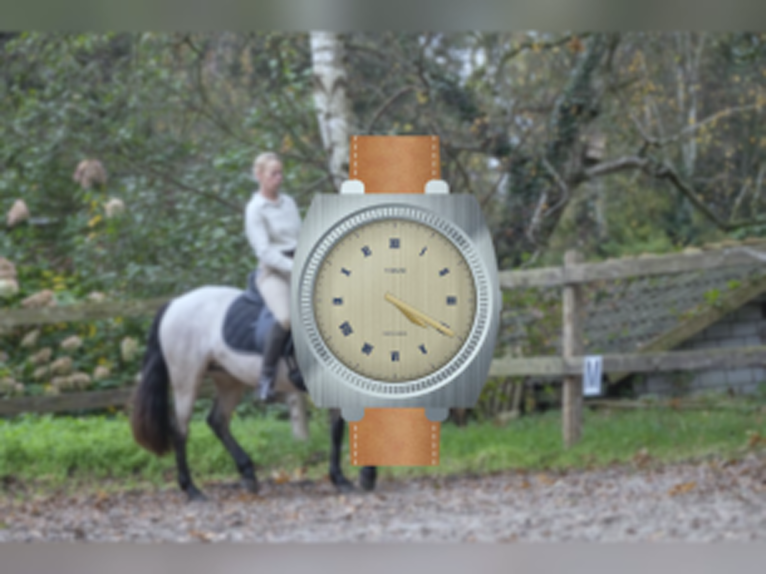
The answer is h=4 m=20
